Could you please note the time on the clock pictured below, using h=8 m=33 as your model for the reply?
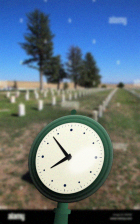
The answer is h=7 m=53
